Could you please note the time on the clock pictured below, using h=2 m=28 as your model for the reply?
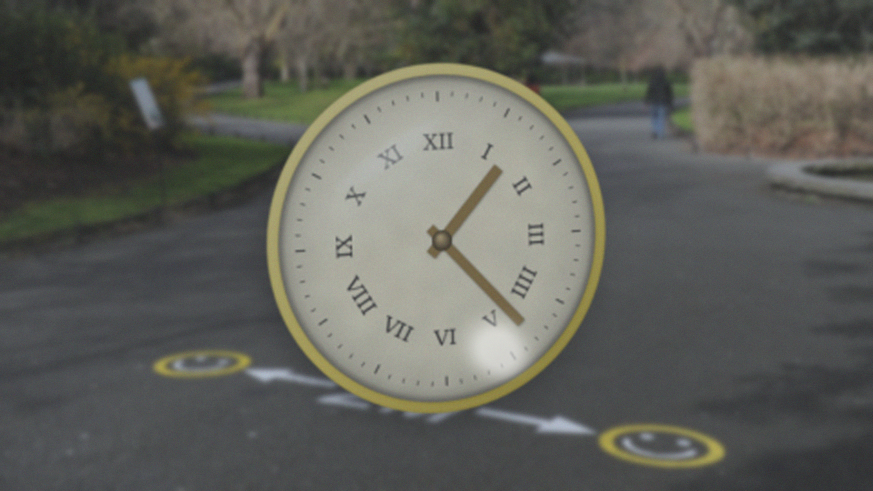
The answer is h=1 m=23
